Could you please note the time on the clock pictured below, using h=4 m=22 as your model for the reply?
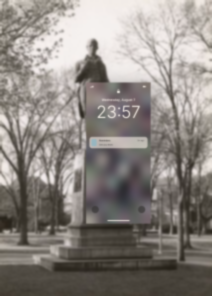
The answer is h=23 m=57
